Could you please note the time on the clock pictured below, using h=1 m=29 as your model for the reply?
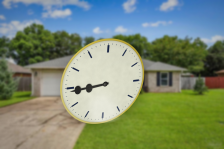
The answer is h=8 m=44
